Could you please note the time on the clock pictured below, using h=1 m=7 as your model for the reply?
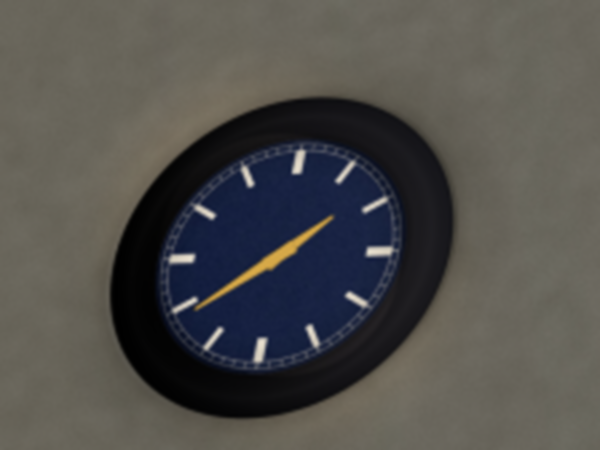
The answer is h=1 m=39
